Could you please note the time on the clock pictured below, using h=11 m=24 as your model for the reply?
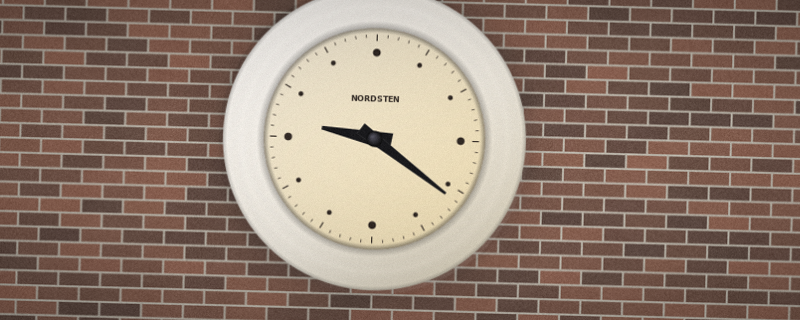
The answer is h=9 m=21
